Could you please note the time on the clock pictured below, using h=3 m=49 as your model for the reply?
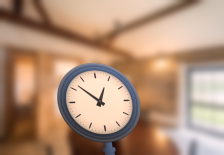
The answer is h=12 m=52
